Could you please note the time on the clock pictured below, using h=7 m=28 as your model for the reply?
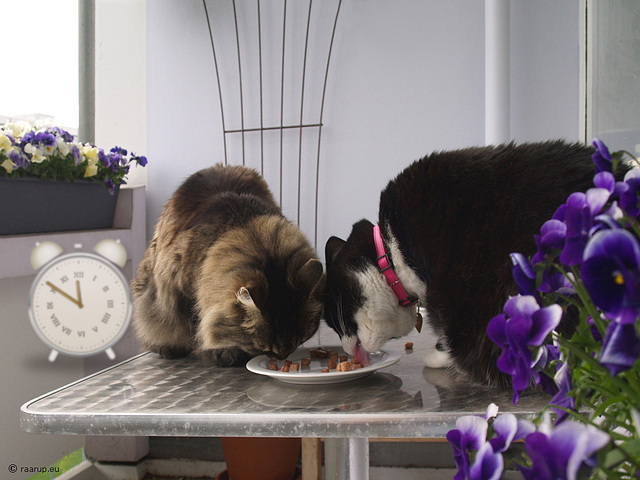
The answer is h=11 m=51
